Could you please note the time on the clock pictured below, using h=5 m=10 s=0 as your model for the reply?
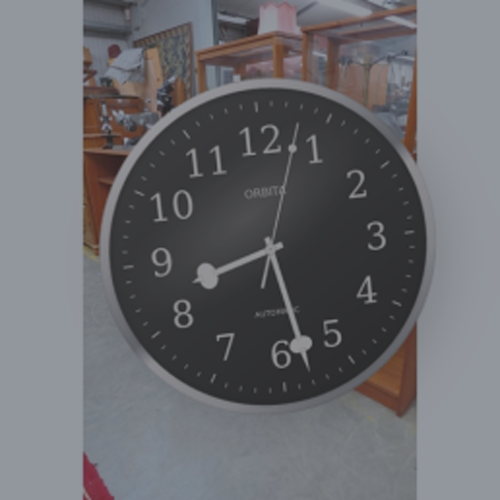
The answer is h=8 m=28 s=3
